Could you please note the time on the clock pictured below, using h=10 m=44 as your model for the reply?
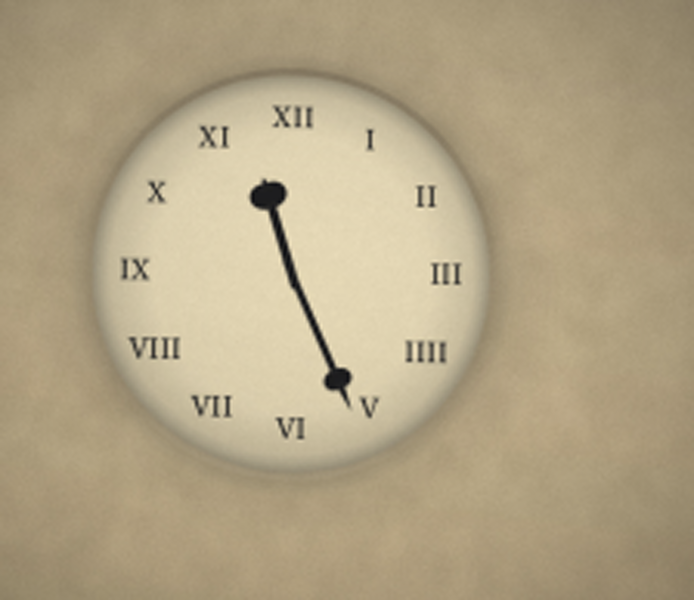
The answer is h=11 m=26
